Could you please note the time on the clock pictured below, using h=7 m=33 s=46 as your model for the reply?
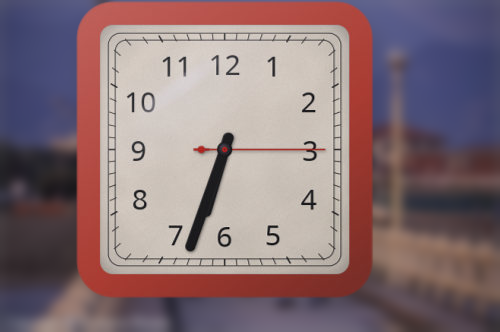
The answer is h=6 m=33 s=15
